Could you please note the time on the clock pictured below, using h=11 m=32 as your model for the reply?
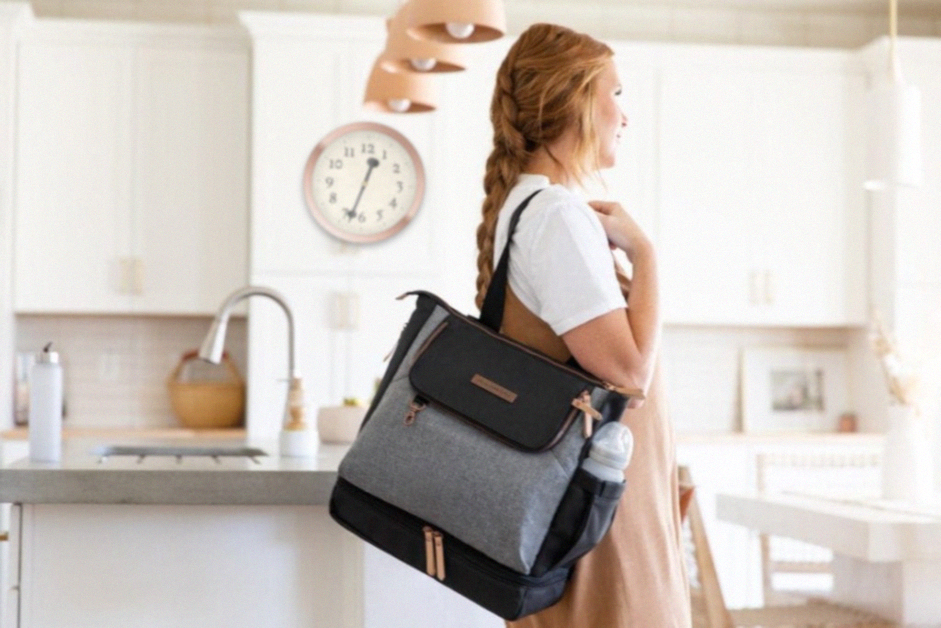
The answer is h=12 m=33
